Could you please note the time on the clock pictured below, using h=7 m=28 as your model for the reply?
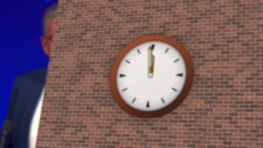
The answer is h=11 m=59
